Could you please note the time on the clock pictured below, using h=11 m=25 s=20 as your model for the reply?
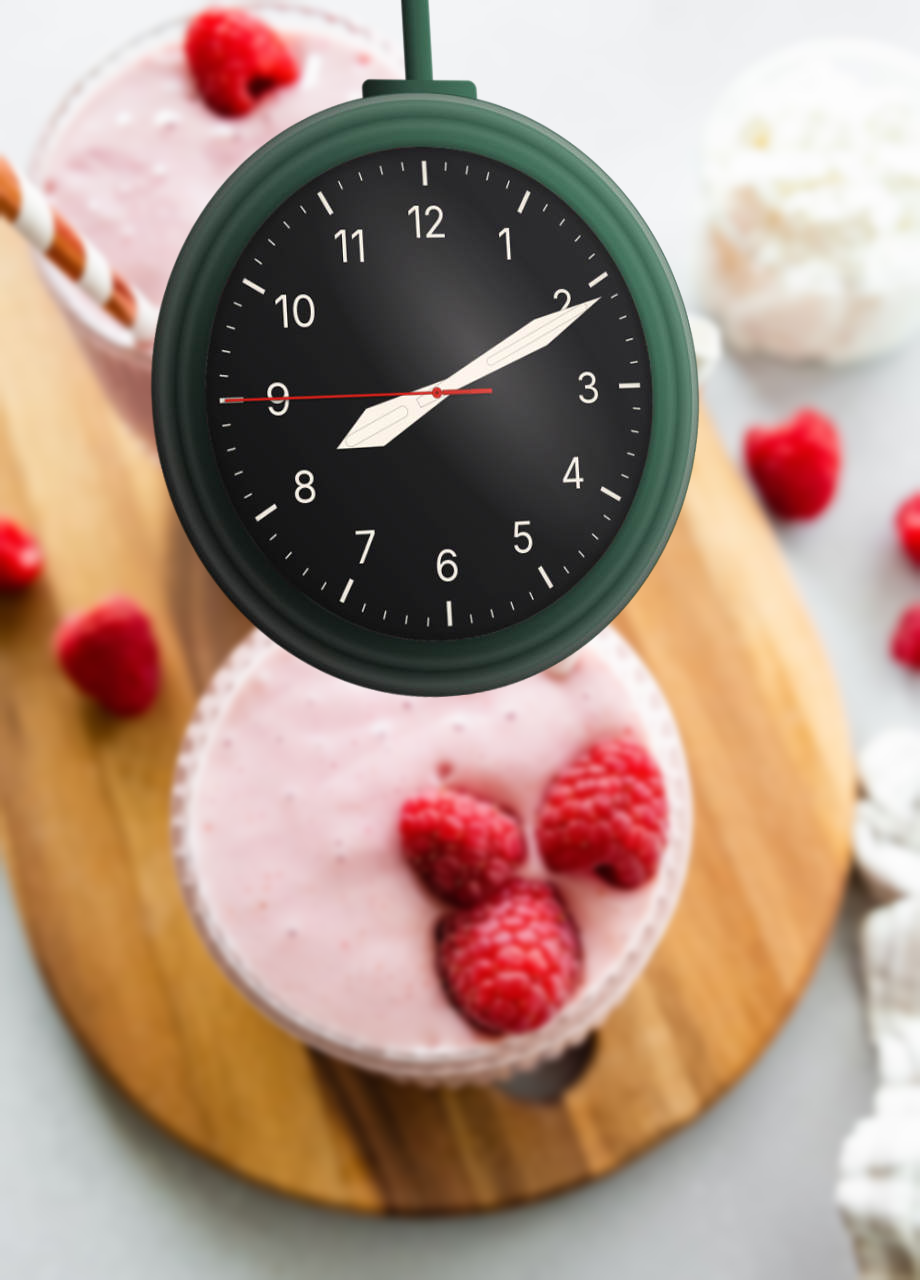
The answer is h=8 m=10 s=45
